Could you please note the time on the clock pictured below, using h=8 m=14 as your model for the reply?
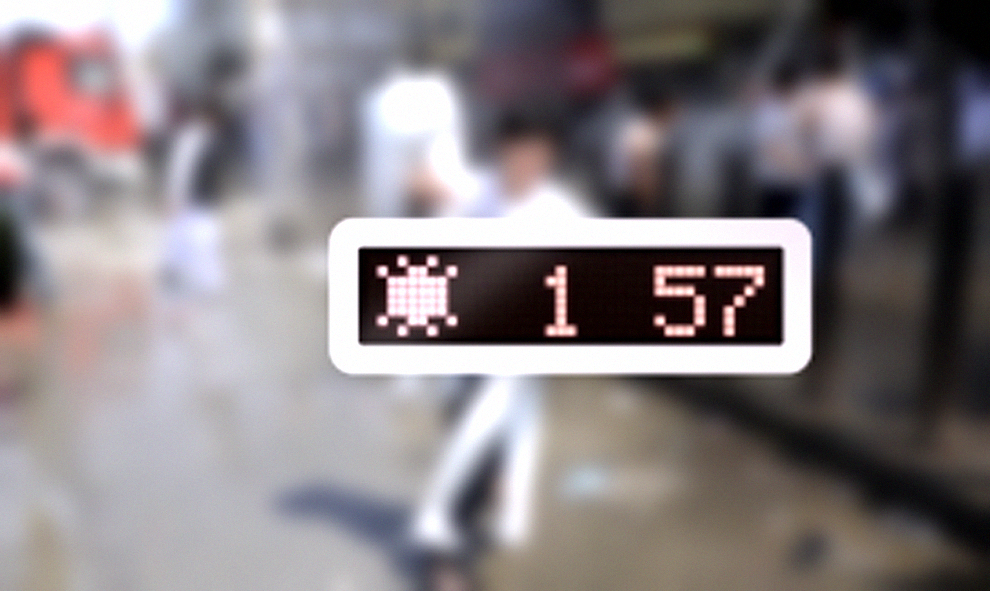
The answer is h=1 m=57
